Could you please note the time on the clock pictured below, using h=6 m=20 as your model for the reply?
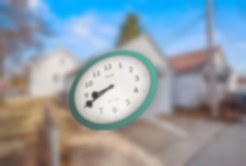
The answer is h=8 m=41
